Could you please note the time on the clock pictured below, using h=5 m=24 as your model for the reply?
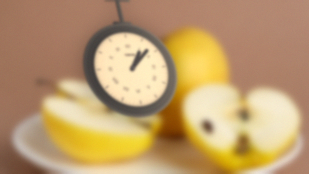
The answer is h=1 m=8
